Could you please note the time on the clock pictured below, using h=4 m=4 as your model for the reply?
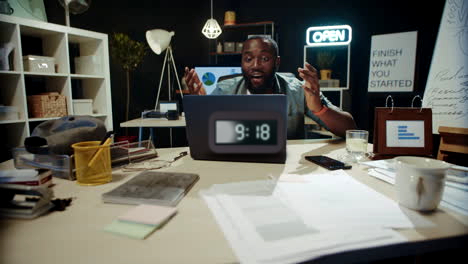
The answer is h=9 m=18
